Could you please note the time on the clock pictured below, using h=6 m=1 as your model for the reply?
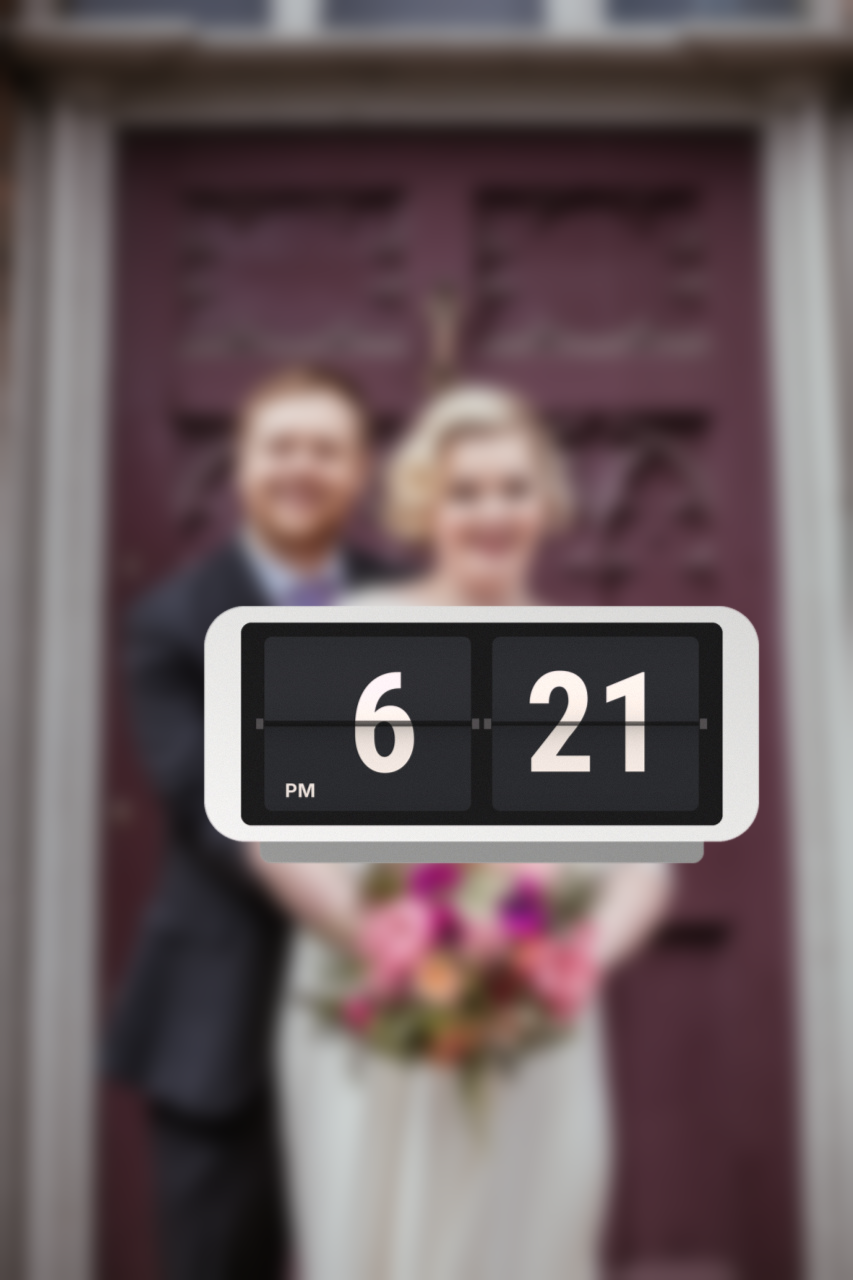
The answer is h=6 m=21
